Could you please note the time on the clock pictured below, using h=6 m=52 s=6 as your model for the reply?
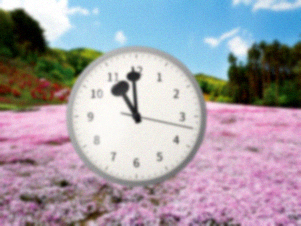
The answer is h=10 m=59 s=17
